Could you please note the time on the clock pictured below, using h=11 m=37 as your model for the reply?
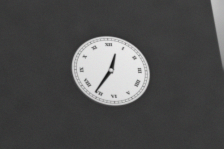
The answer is h=12 m=36
